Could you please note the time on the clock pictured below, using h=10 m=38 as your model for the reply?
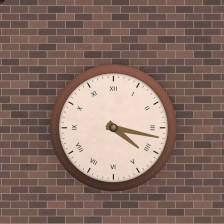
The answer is h=4 m=17
